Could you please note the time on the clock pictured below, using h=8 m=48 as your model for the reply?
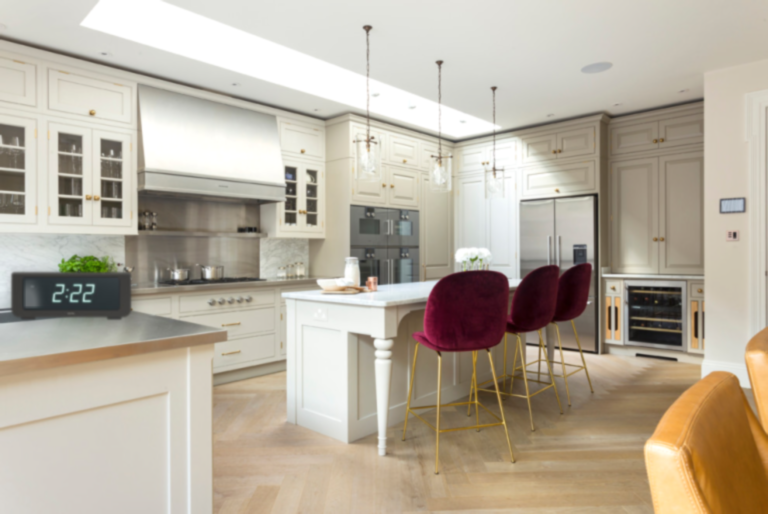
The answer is h=2 m=22
